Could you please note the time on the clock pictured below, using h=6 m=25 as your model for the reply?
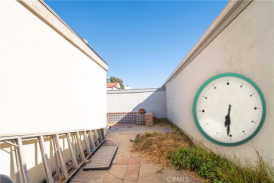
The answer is h=6 m=31
